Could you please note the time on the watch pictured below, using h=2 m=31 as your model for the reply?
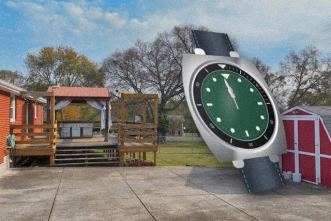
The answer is h=11 m=59
